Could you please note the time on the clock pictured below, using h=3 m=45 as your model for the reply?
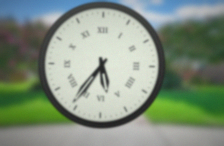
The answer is h=5 m=36
